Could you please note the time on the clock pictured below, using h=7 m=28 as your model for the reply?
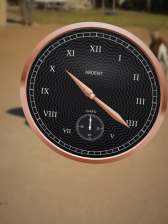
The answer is h=10 m=21
